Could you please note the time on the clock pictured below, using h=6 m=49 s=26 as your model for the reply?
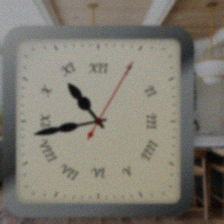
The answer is h=10 m=43 s=5
